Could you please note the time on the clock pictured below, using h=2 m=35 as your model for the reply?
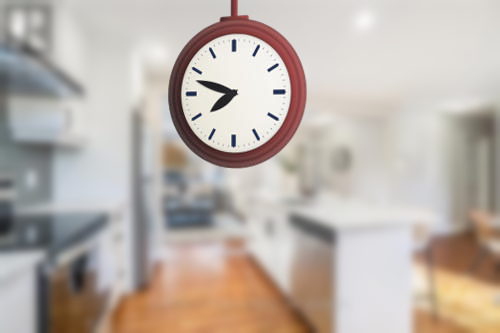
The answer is h=7 m=48
